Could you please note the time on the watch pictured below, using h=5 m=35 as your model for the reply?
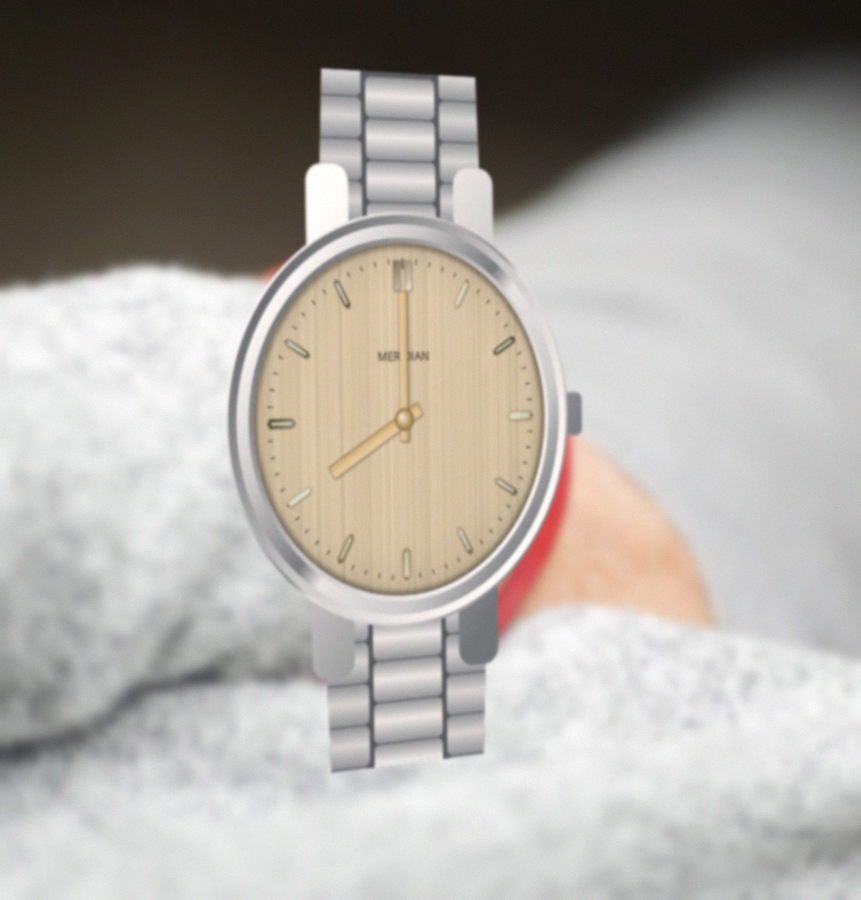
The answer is h=8 m=0
